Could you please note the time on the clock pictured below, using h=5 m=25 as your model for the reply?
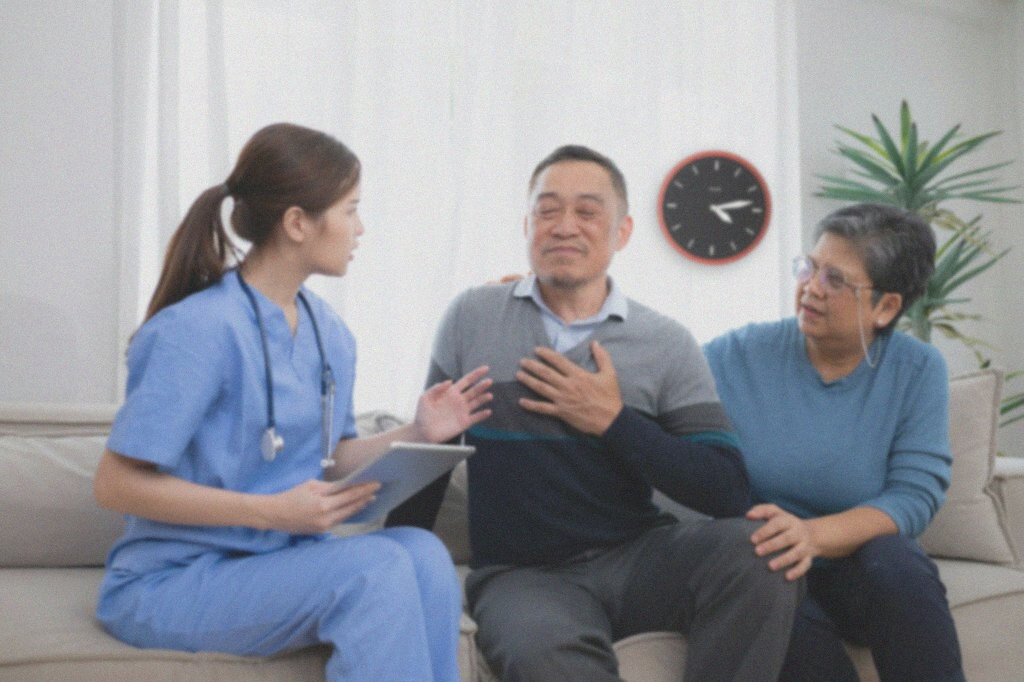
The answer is h=4 m=13
